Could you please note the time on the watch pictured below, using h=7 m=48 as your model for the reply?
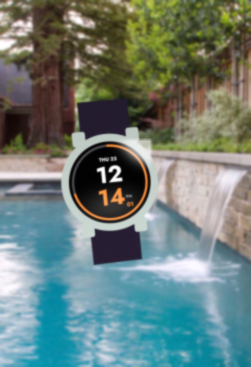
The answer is h=12 m=14
